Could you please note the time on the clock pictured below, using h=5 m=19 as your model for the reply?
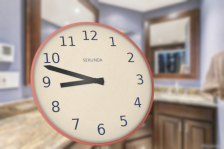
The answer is h=8 m=48
